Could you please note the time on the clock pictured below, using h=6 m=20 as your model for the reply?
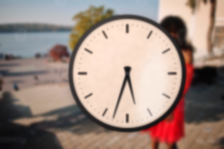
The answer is h=5 m=33
